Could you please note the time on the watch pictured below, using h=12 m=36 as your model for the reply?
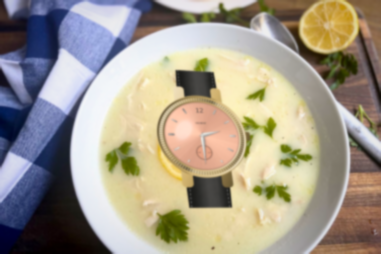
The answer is h=2 m=30
